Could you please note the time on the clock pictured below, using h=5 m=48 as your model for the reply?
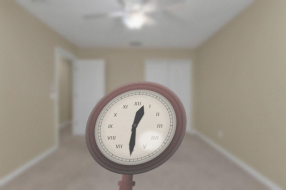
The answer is h=12 m=30
